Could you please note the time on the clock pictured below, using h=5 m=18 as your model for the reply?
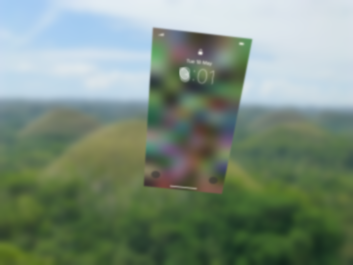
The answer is h=3 m=1
